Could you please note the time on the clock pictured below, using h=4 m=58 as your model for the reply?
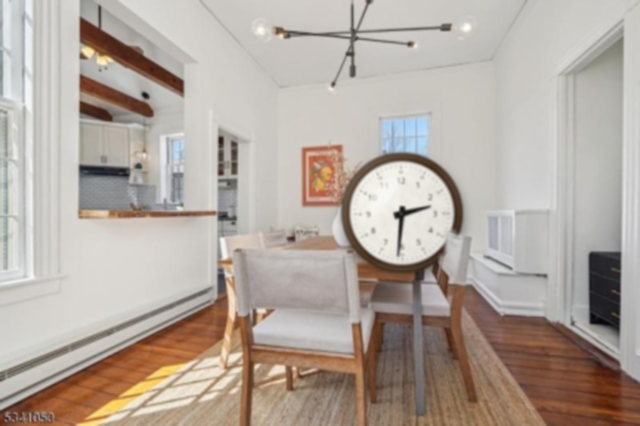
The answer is h=2 m=31
